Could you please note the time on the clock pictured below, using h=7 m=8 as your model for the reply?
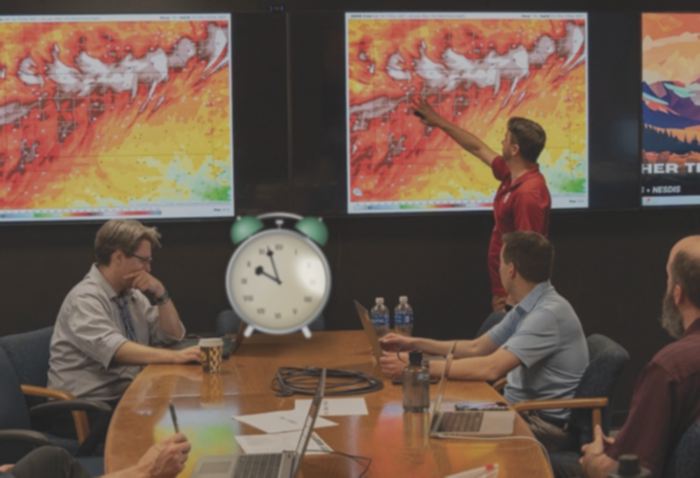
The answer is h=9 m=57
